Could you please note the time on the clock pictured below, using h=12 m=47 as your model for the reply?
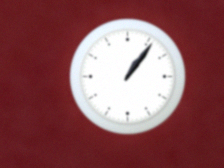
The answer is h=1 m=6
